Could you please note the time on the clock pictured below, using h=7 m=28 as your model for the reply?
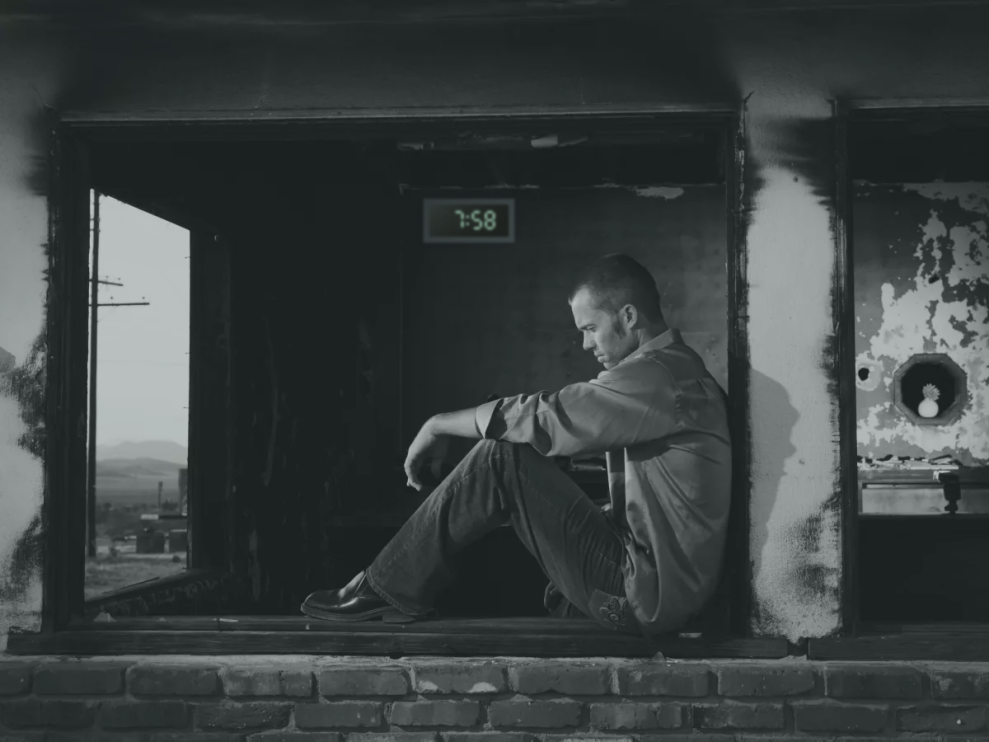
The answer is h=7 m=58
